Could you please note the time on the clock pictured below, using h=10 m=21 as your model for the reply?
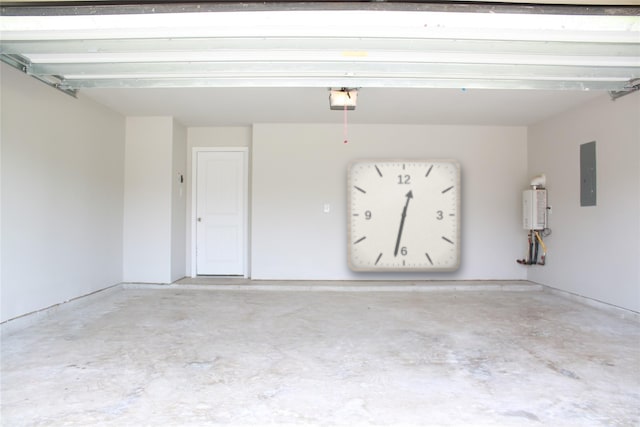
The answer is h=12 m=32
